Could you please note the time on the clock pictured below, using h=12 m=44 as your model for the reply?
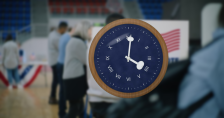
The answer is h=4 m=1
